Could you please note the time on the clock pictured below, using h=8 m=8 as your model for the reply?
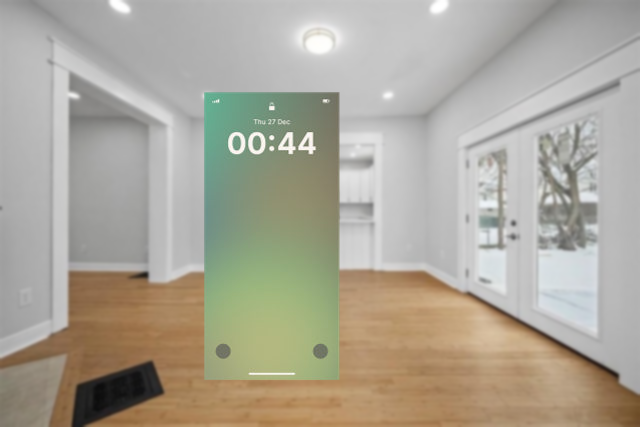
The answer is h=0 m=44
